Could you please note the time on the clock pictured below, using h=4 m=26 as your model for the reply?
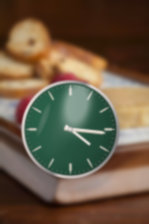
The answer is h=4 m=16
